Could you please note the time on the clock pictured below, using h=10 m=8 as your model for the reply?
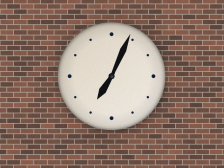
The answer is h=7 m=4
